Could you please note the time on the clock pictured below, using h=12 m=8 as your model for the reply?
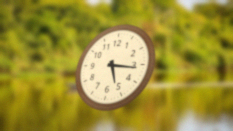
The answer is h=5 m=16
